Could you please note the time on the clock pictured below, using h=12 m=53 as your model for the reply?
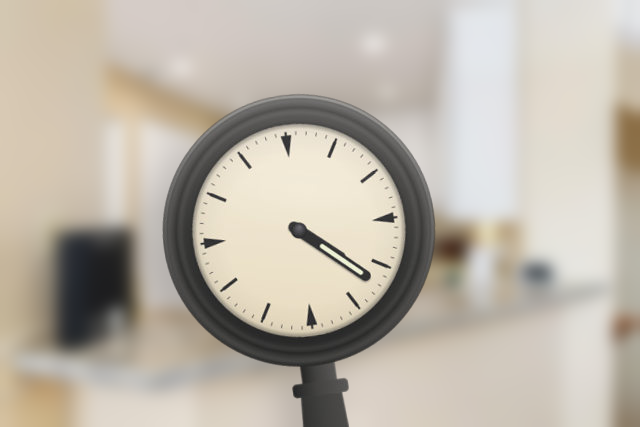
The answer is h=4 m=22
